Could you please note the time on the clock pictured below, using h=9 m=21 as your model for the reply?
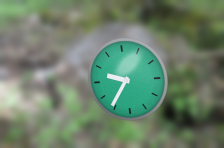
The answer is h=9 m=36
